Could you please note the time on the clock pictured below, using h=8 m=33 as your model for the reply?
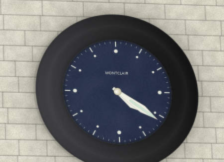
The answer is h=4 m=21
